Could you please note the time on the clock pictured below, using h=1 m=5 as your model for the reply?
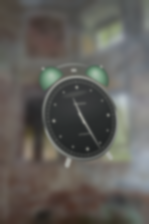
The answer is h=11 m=26
